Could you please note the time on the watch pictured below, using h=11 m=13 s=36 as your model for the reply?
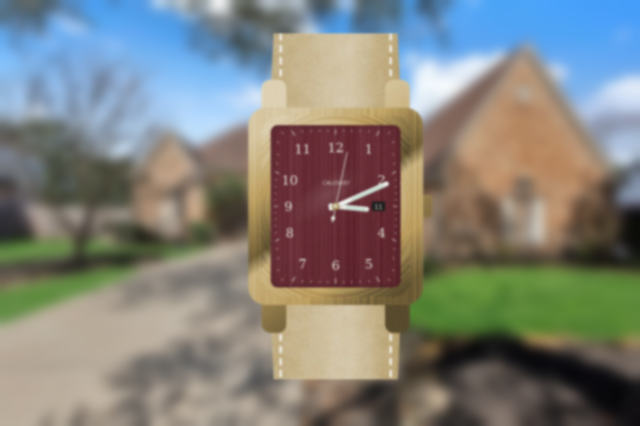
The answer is h=3 m=11 s=2
